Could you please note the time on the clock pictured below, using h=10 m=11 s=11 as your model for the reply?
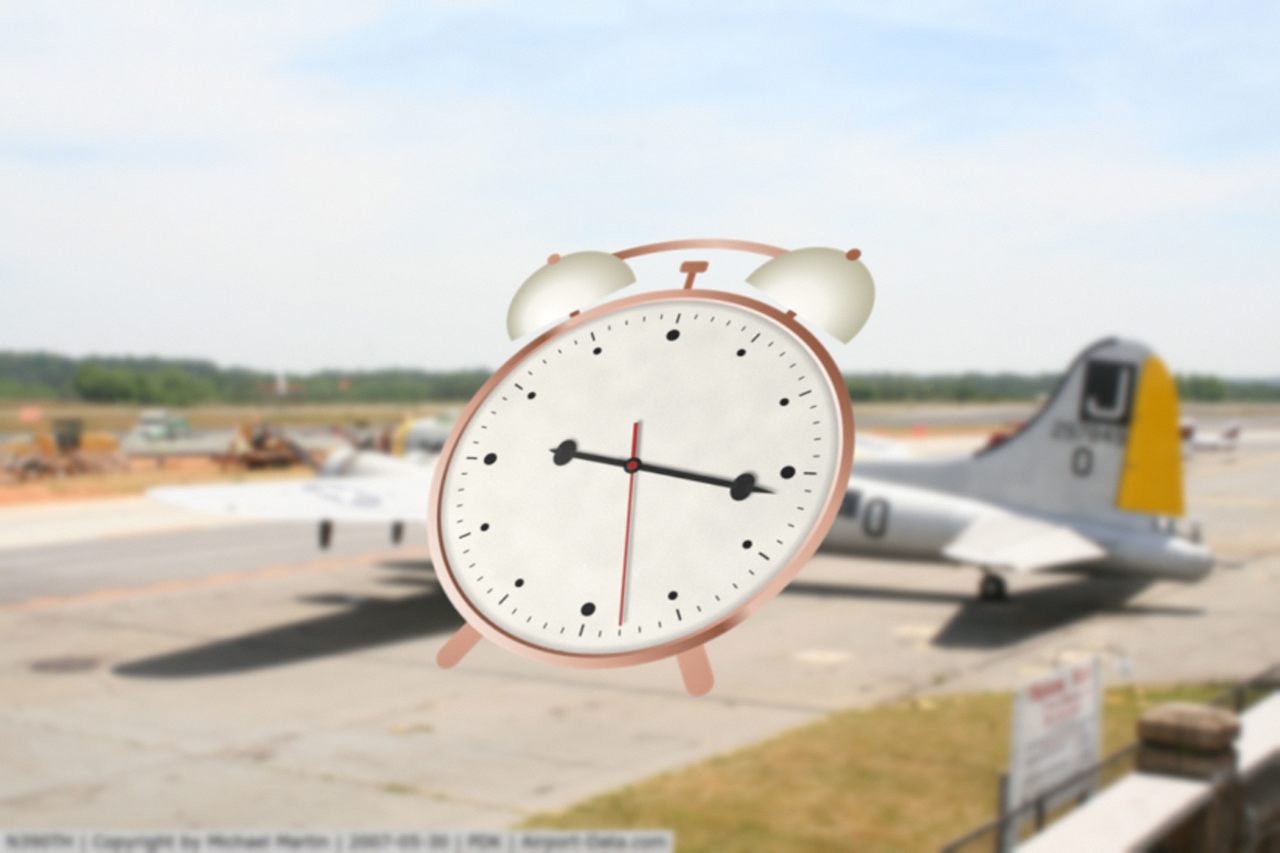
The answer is h=9 m=16 s=28
